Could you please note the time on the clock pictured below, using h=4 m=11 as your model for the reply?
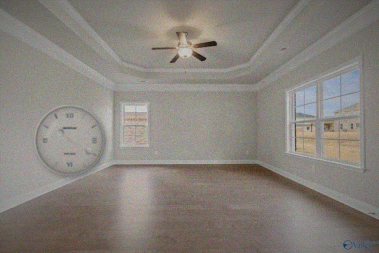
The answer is h=10 m=20
